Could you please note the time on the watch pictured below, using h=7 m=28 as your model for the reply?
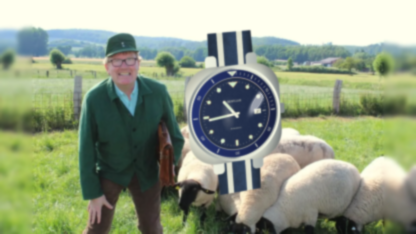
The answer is h=10 m=44
